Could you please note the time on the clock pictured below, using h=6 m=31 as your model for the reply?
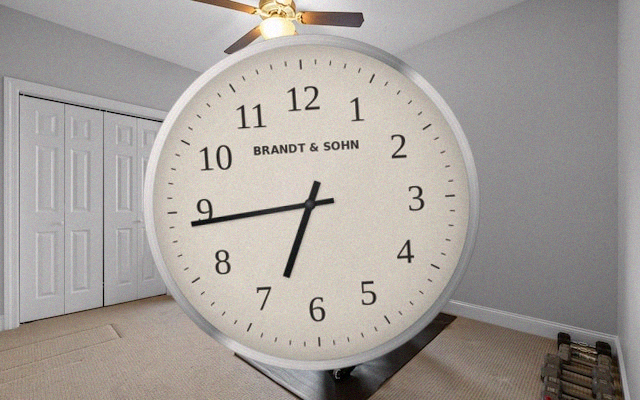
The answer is h=6 m=44
